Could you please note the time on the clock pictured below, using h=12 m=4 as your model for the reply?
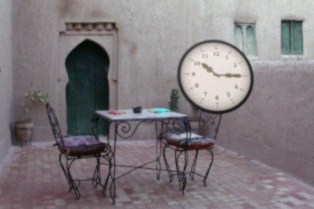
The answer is h=10 m=15
